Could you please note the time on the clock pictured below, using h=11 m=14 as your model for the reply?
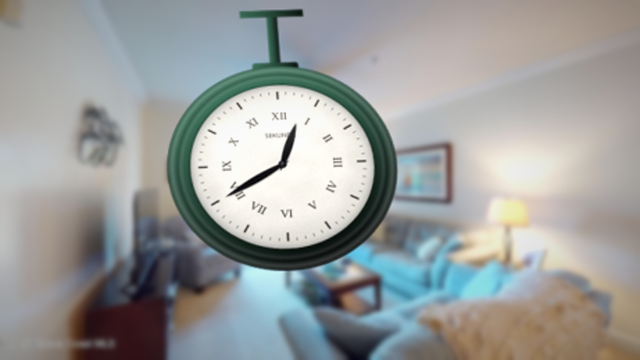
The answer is h=12 m=40
